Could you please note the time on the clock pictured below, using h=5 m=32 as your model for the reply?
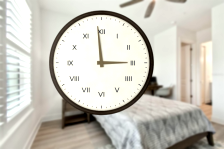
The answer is h=2 m=59
